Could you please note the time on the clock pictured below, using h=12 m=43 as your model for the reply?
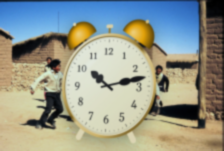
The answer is h=10 m=13
